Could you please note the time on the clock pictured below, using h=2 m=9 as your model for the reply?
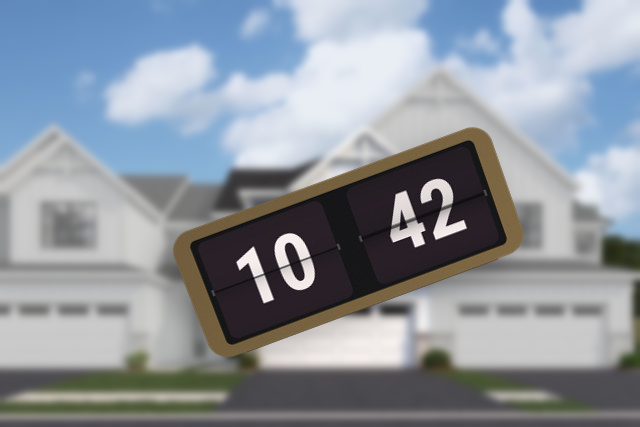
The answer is h=10 m=42
